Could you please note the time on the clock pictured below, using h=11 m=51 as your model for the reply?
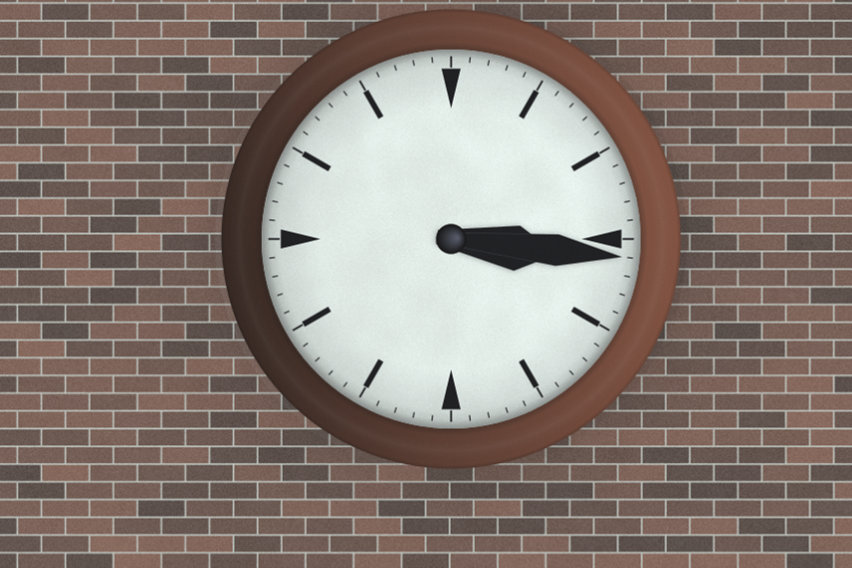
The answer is h=3 m=16
